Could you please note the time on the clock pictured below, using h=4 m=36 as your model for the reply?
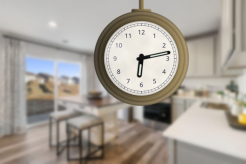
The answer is h=6 m=13
